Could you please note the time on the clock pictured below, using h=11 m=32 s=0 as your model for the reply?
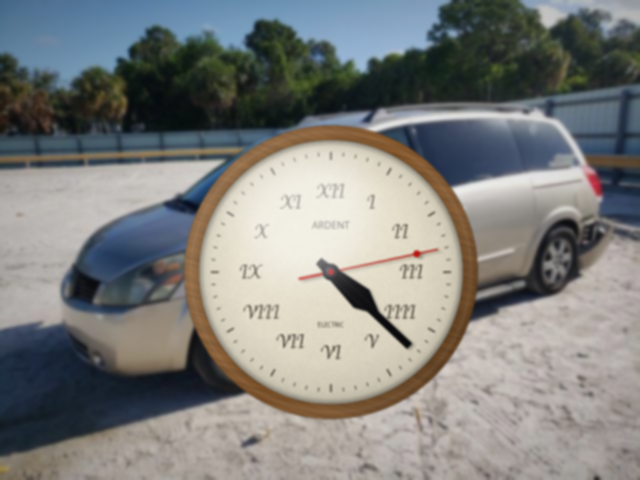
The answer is h=4 m=22 s=13
